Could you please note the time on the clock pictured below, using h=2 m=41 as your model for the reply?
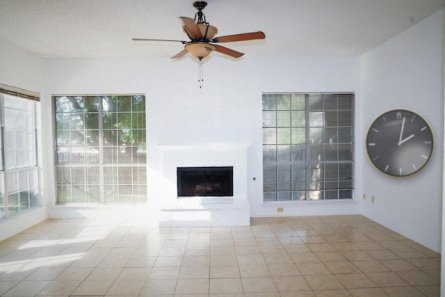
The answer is h=2 m=2
